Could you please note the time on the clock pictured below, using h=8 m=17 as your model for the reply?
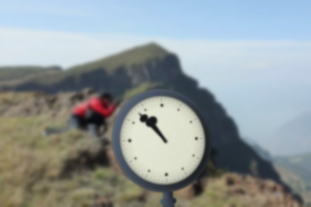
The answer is h=10 m=53
